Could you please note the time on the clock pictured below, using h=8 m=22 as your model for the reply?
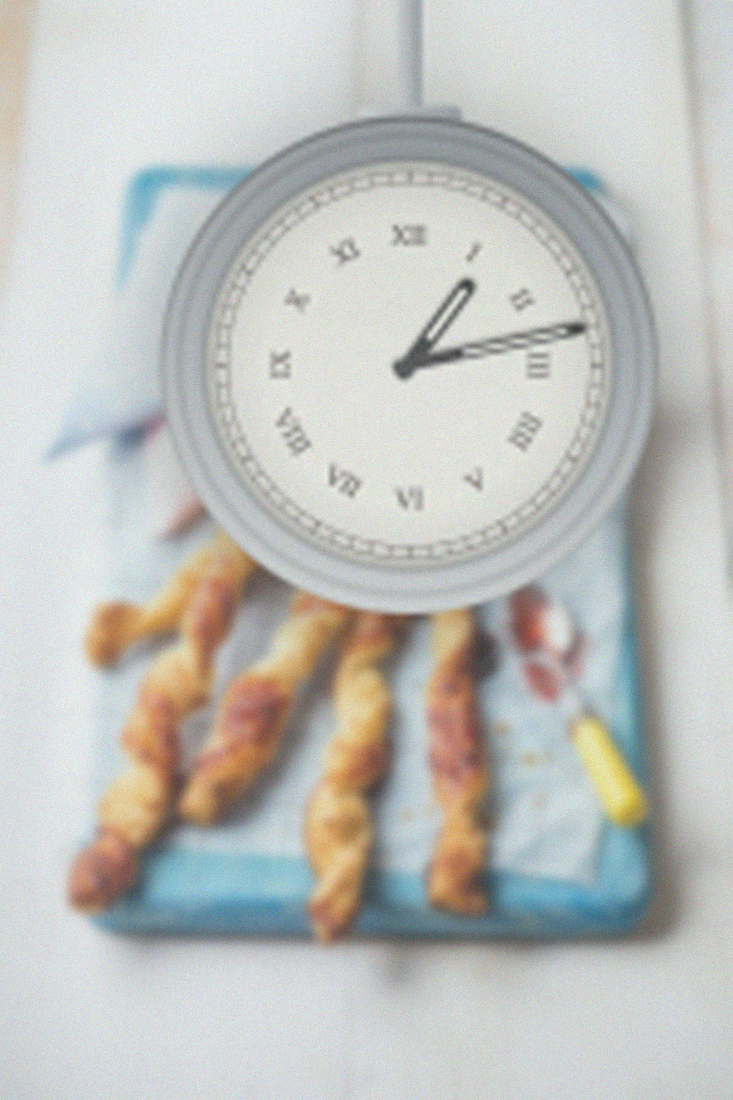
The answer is h=1 m=13
